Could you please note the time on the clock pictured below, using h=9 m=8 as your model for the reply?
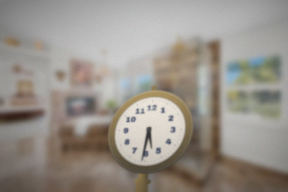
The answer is h=5 m=31
